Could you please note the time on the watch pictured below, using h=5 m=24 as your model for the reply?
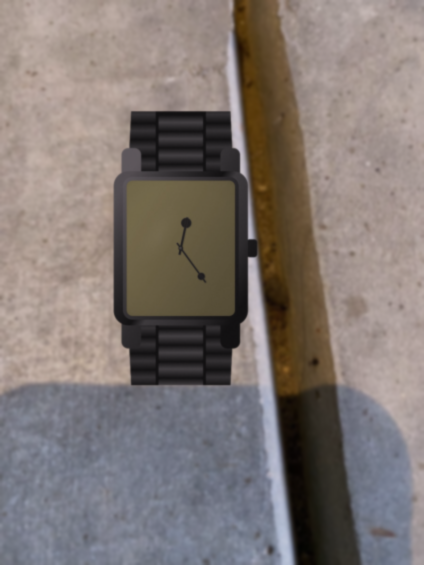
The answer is h=12 m=24
